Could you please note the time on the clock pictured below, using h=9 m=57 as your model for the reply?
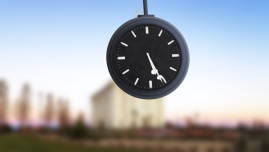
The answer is h=5 m=26
